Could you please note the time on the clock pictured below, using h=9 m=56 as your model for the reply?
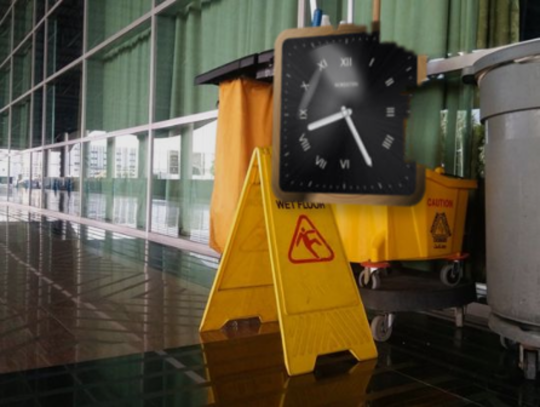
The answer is h=8 m=25
